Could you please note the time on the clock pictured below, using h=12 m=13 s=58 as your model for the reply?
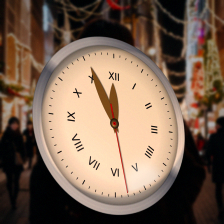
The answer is h=11 m=55 s=28
